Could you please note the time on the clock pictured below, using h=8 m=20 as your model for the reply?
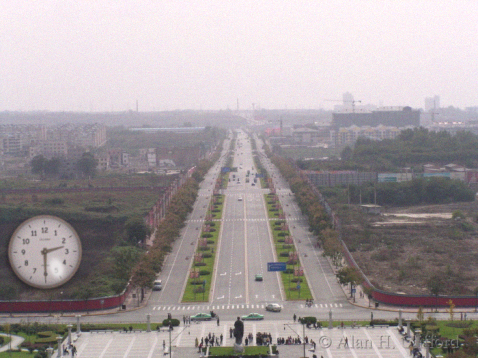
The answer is h=2 m=30
